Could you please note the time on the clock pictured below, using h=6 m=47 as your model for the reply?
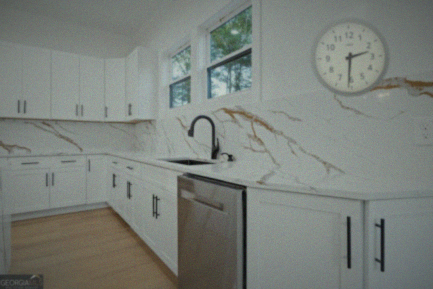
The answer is h=2 m=31
